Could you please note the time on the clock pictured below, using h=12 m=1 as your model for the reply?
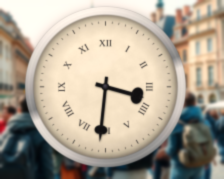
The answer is h=3 m=31
